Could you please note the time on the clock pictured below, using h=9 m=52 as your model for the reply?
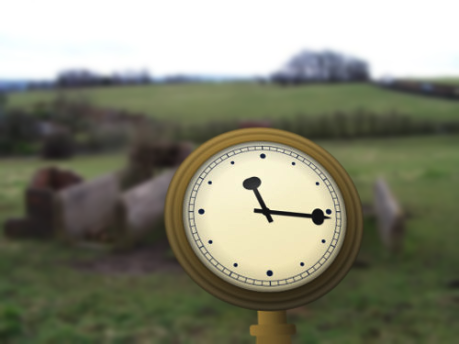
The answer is h=11 m=16
